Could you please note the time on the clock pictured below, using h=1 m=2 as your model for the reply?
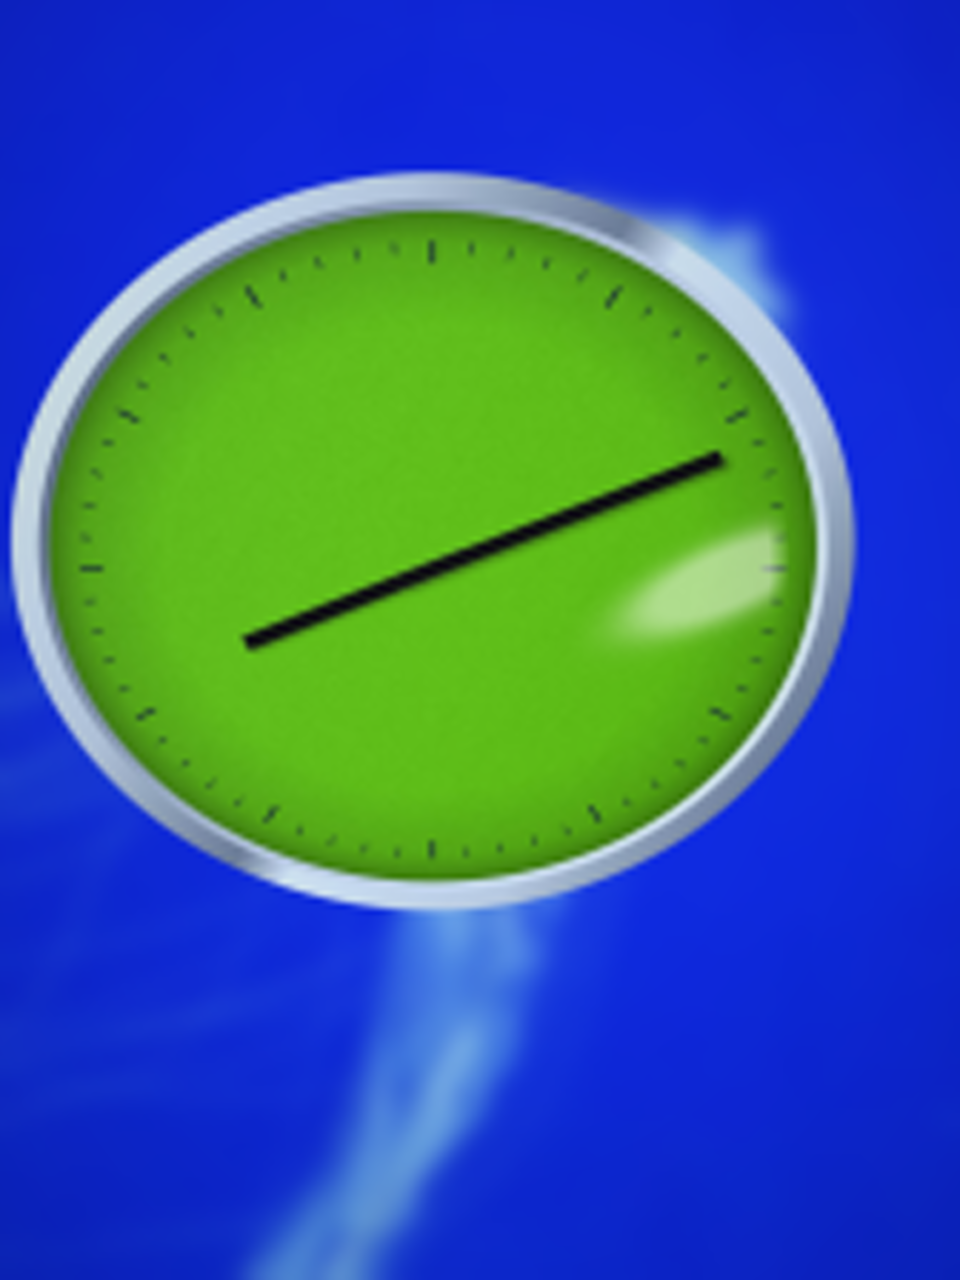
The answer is h=8 m=11
